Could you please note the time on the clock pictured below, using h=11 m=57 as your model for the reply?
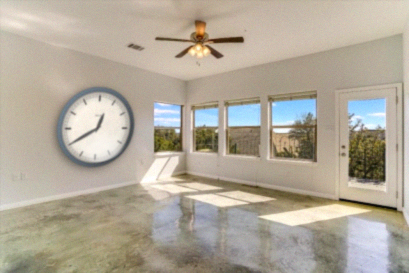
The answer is h=12 m=40
